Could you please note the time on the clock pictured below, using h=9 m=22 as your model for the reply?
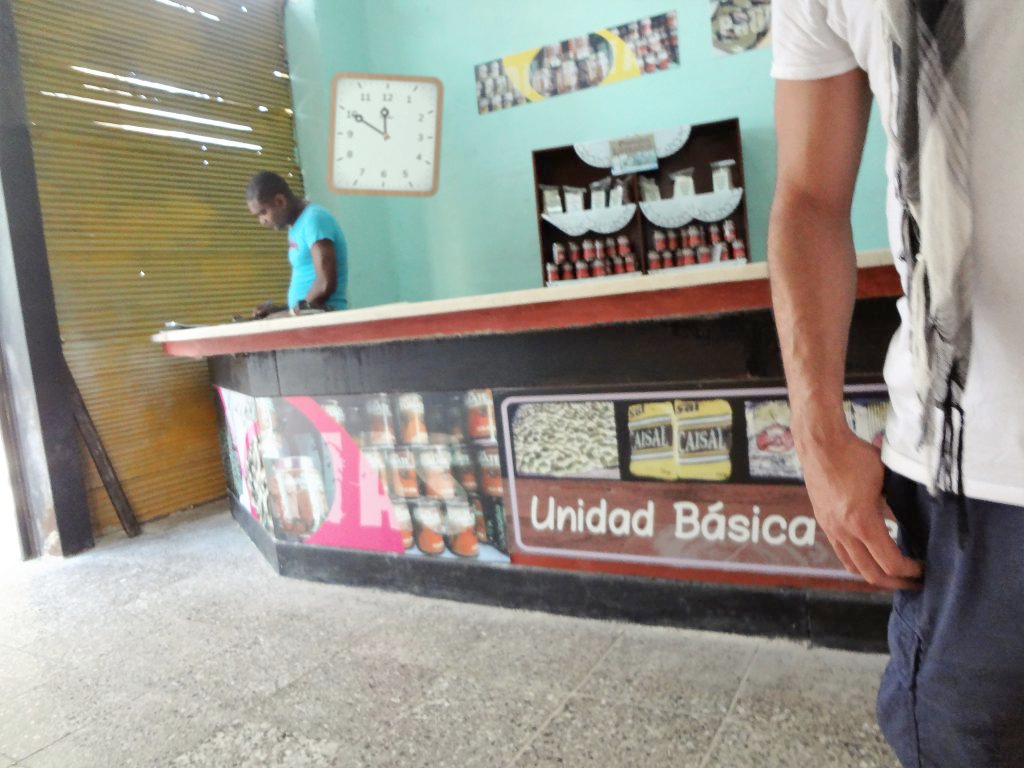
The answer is h=11 m=50
